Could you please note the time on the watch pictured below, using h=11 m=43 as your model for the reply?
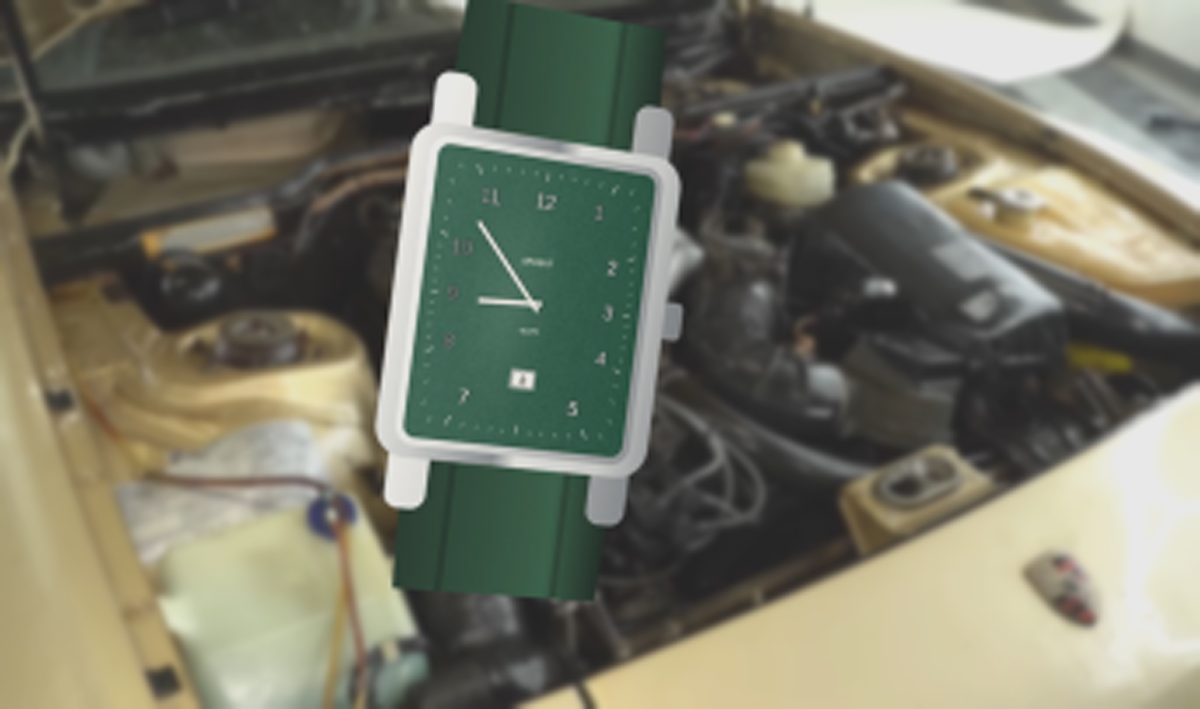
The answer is h=8 m=53
